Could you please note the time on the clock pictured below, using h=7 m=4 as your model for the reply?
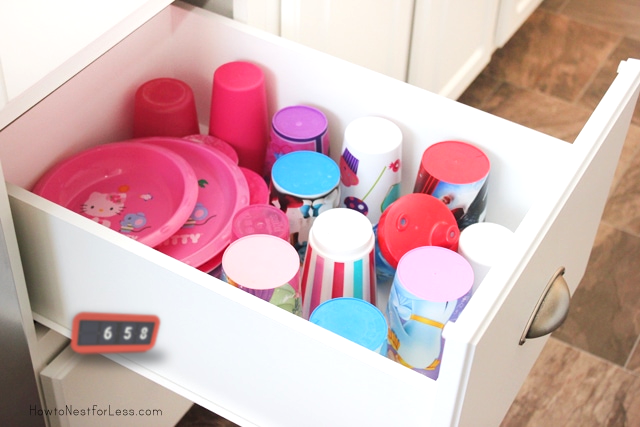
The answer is h=6 m=58
